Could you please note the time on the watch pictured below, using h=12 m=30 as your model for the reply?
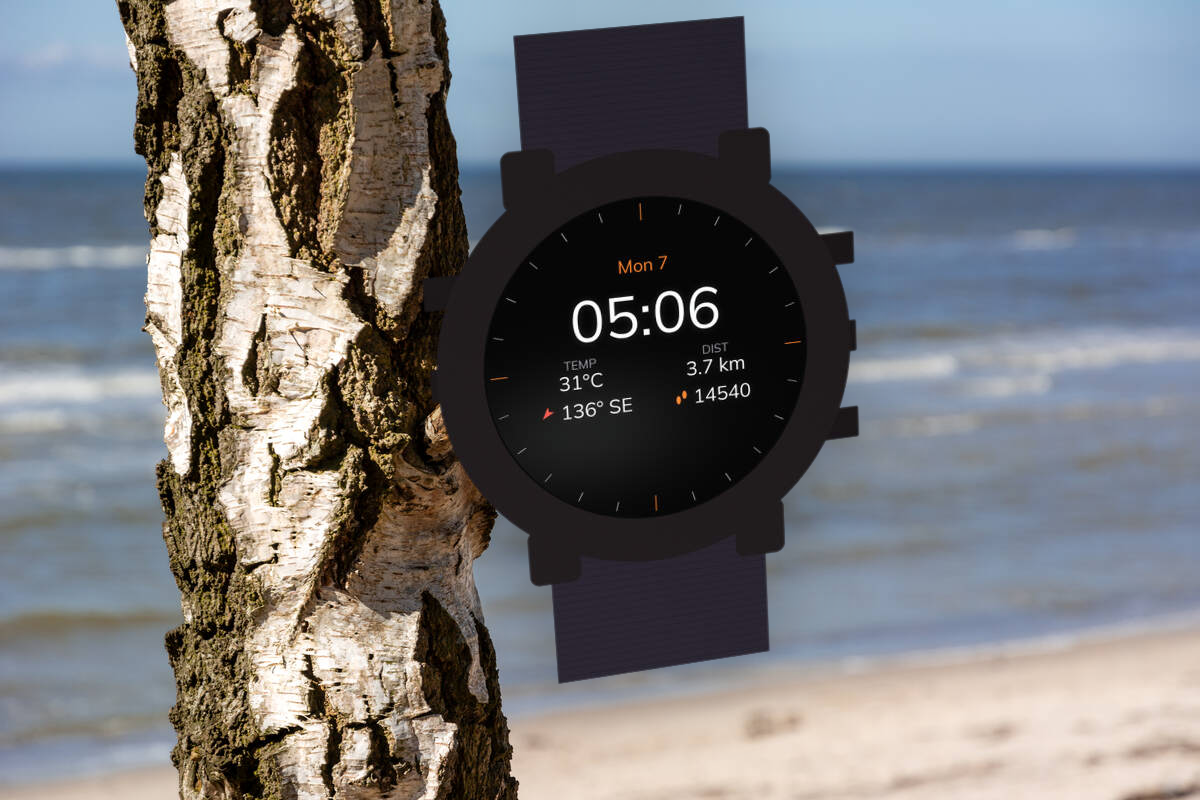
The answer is h=5 m=6
